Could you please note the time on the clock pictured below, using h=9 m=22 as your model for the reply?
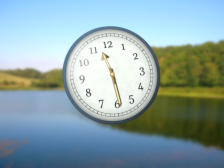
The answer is h=11 m=29
